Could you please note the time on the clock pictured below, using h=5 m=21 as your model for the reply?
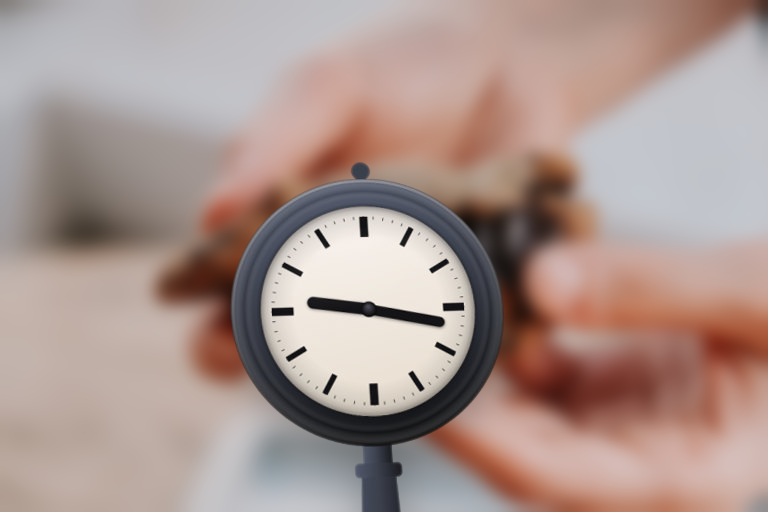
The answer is h=9 m=17
